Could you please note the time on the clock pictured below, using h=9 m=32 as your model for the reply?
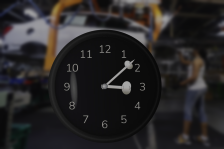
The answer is h=3 m=8
